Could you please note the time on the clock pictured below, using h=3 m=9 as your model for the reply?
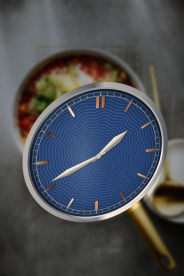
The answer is h=1 m=41
